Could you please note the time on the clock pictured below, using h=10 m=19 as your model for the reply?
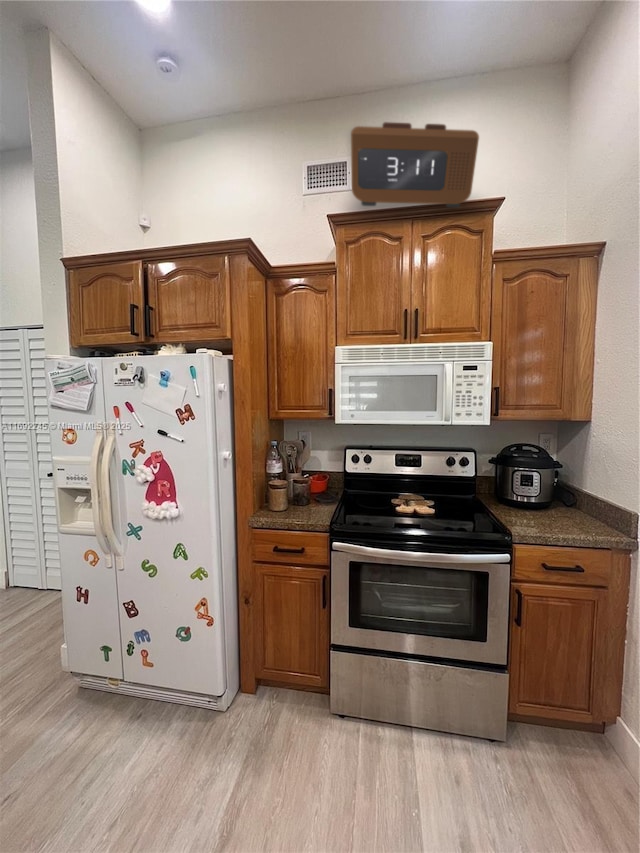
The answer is h=3 m=11
